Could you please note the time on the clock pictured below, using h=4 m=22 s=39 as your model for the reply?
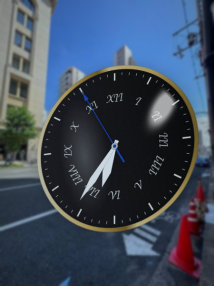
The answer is h=6 m=35 s=55
